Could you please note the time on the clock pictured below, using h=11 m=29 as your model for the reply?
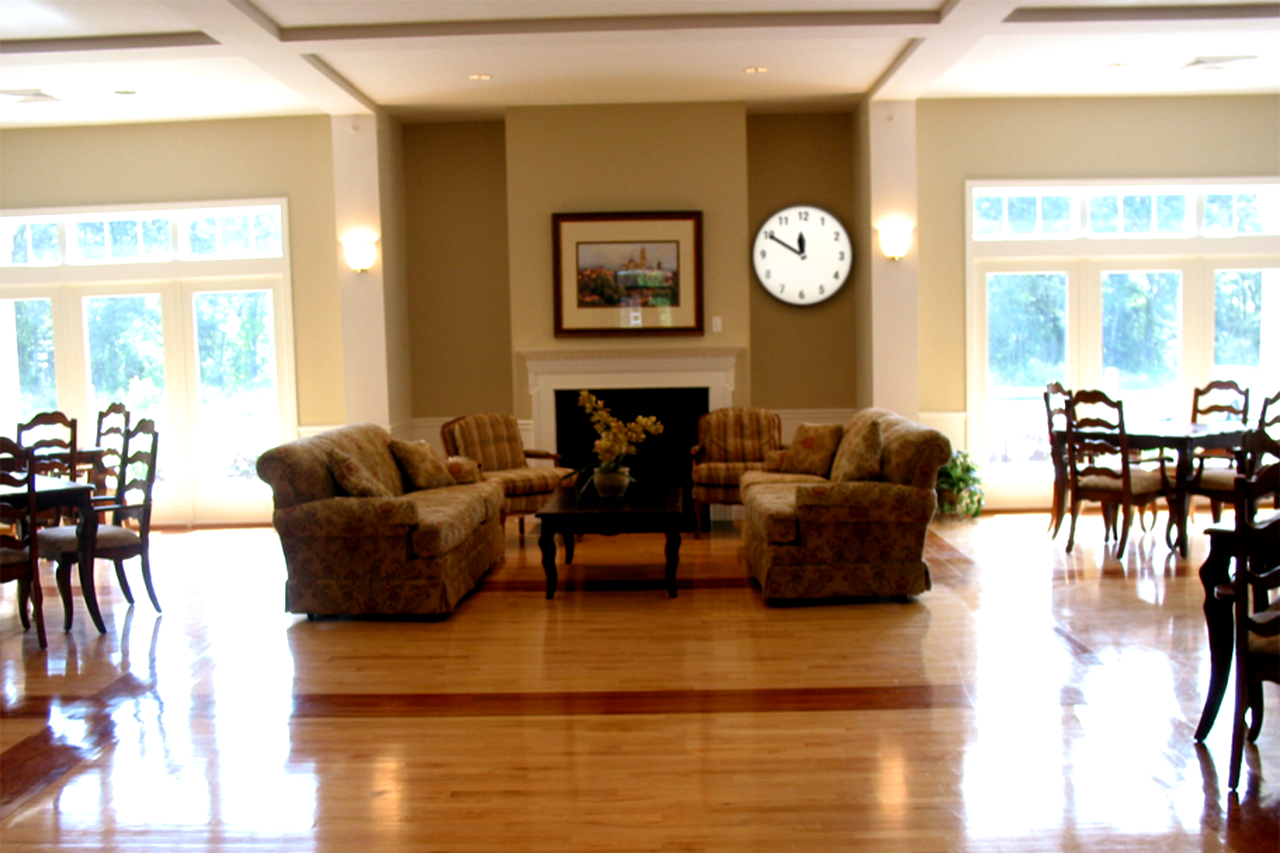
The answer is h=11 m=50
